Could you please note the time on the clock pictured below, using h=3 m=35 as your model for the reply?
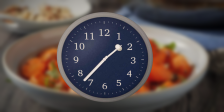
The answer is h=1 m=37
